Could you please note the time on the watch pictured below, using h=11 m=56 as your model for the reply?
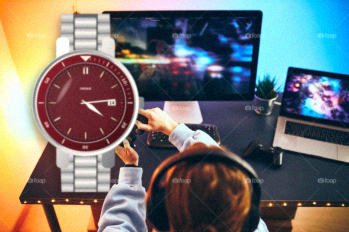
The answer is h=4 m=14
